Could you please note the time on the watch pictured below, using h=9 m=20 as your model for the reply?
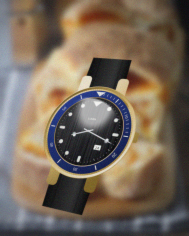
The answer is h=8 m=18
